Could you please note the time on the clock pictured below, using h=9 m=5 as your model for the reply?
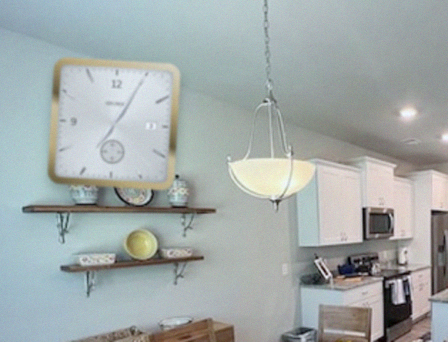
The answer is h=7 m=5
